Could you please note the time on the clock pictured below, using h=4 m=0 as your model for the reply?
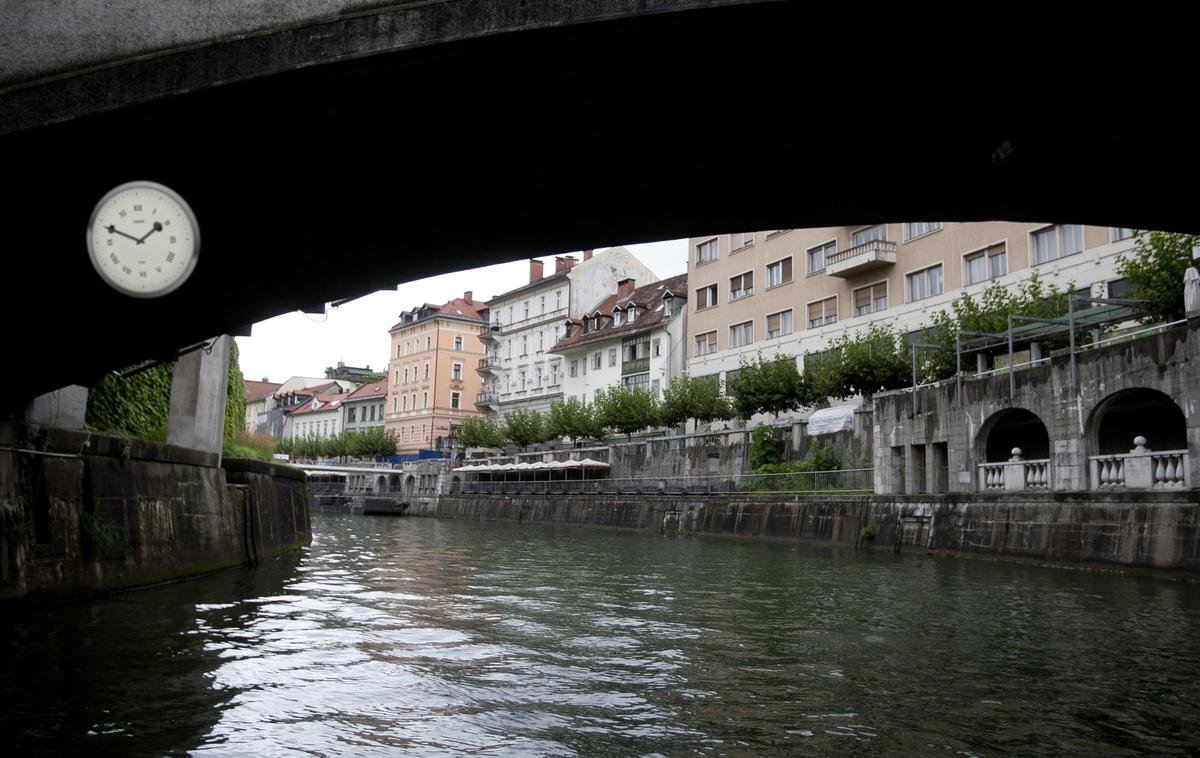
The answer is h=1 m=49
